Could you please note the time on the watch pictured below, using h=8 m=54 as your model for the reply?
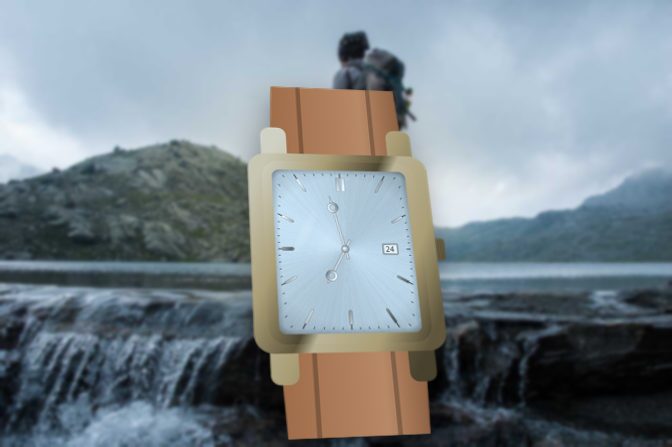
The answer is h=6 m=58
